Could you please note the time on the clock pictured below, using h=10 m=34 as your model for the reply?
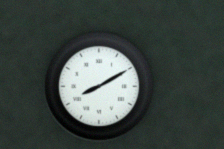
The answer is h=8 m=10
